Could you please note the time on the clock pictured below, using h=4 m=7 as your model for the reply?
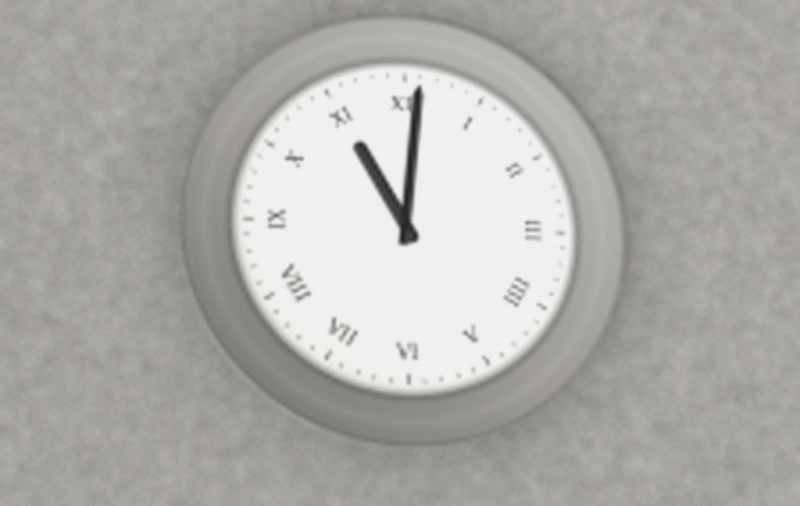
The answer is h=11 m=1
